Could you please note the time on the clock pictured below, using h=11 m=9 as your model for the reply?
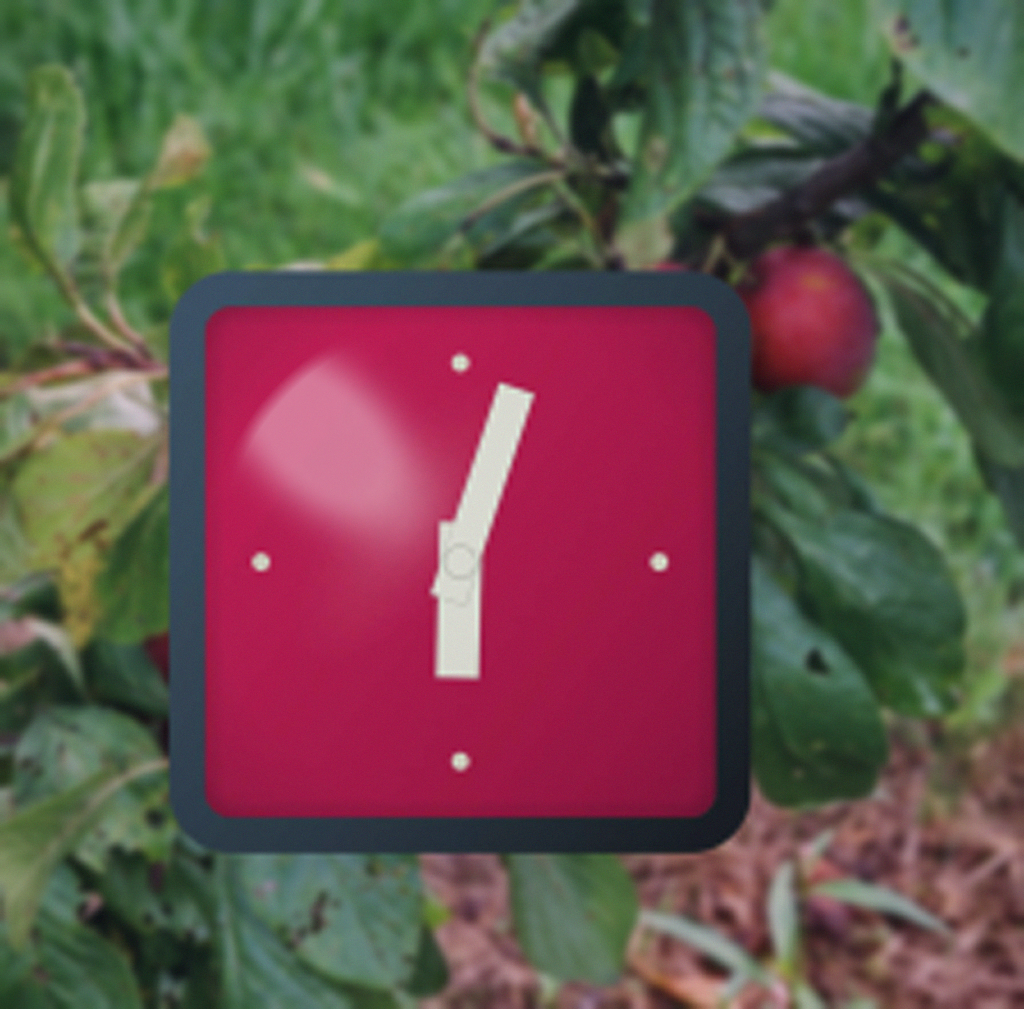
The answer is h=6 m=3
